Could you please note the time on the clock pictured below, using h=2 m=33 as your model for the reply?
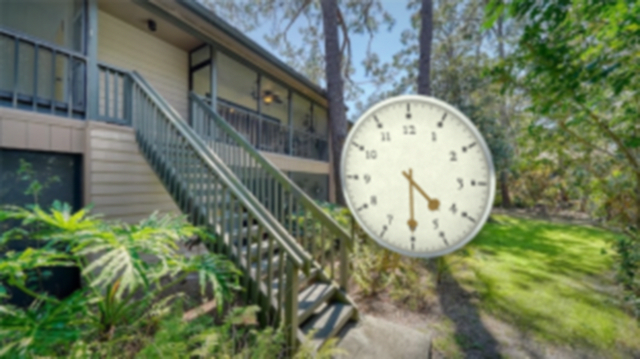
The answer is h=4 m=30
